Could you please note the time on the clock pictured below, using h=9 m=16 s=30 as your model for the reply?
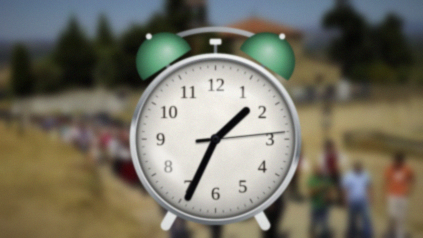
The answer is h=1 m=34 s=14
